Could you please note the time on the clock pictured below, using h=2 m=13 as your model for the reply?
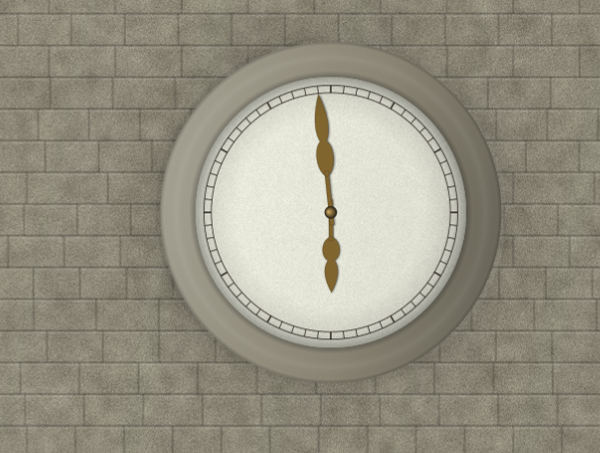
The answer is h=5 m=59
